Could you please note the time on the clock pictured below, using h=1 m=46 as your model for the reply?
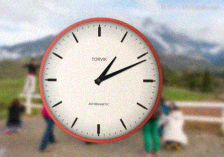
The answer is h=1 m=11
